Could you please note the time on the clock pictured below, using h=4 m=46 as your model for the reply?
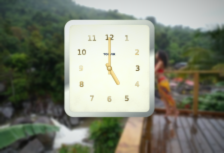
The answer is h=5 m=0
